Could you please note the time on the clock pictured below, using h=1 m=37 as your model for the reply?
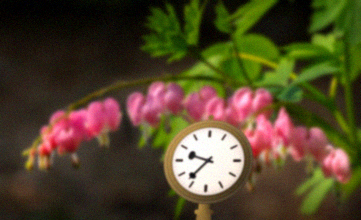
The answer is h=9 m=37
